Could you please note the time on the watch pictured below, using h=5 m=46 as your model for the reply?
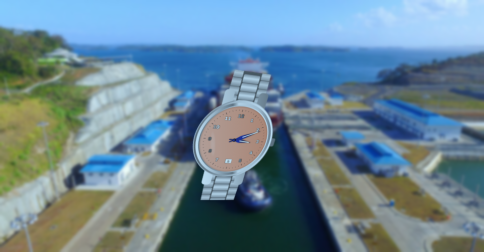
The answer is h=3 m=11
